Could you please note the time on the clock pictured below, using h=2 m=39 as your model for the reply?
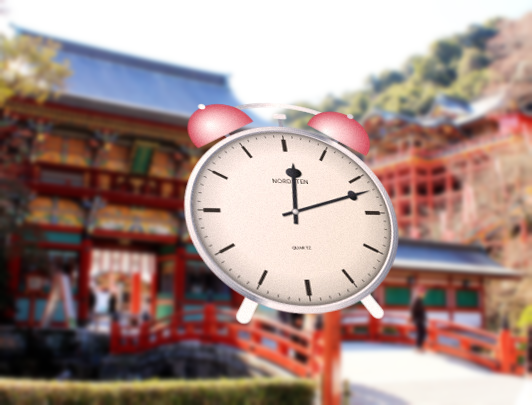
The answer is h=12 m=12
